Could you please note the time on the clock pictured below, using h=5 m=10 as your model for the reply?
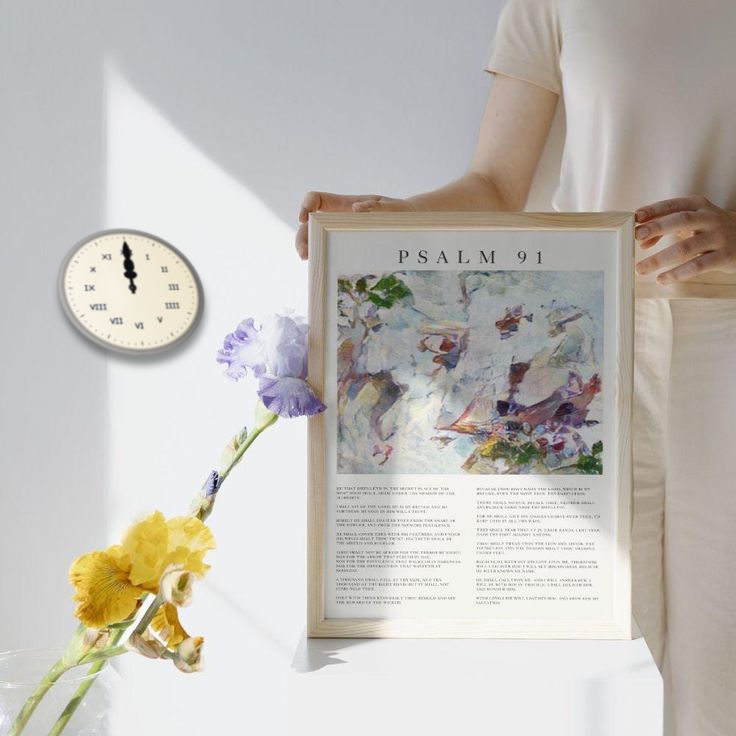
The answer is h=12 m=0
